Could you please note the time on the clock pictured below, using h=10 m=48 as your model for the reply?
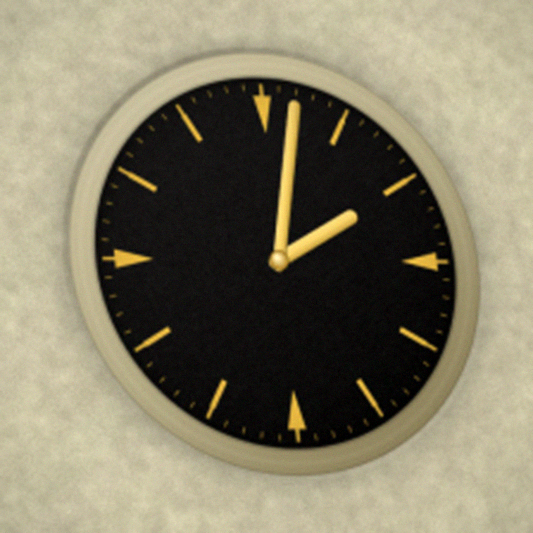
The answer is h=2 m=2
